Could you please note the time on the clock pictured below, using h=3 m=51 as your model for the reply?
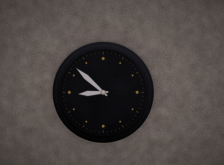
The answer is h=8 m=52
